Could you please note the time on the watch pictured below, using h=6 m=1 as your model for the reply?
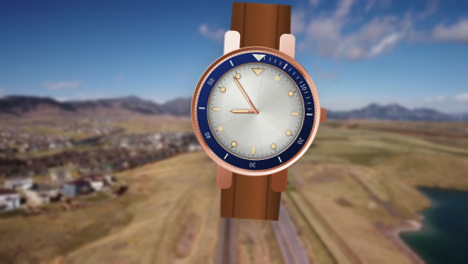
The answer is h=8 m=54
